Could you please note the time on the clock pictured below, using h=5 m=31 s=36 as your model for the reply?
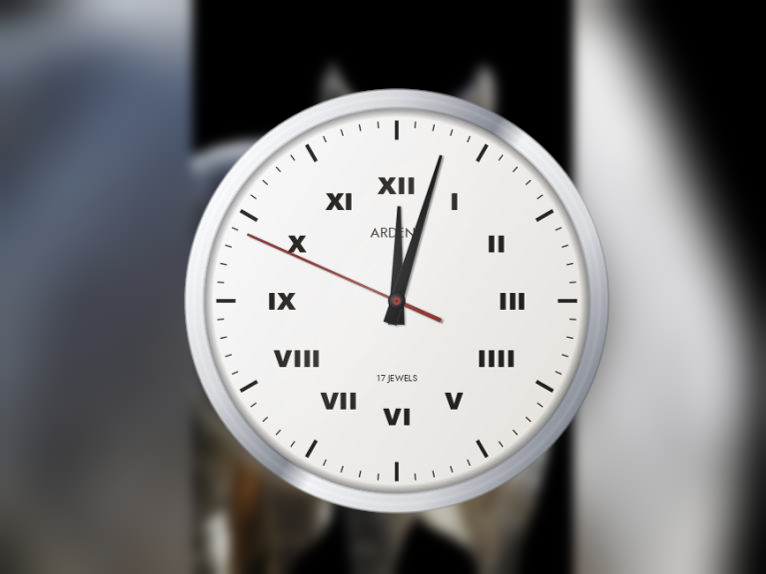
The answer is h=12 m=2 s=49
